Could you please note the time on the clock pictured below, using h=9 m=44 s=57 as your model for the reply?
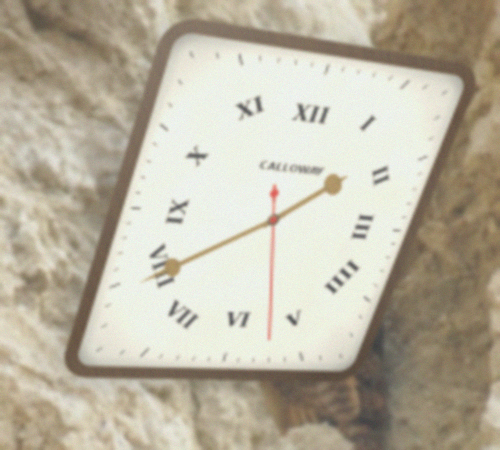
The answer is h=1 m=39 s=27
